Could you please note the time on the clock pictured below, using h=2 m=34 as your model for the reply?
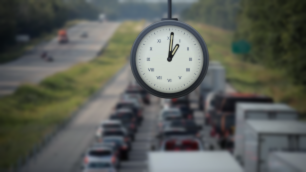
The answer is h=1 m=1
